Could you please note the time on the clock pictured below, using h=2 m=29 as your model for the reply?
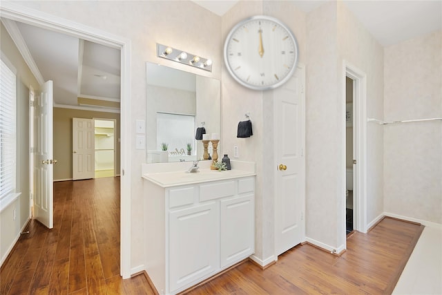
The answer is h=12 m=0
